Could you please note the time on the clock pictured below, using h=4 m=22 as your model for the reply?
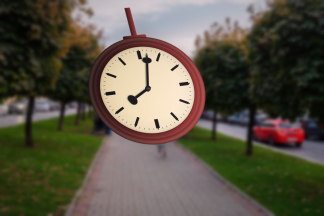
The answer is h=8 m=2
